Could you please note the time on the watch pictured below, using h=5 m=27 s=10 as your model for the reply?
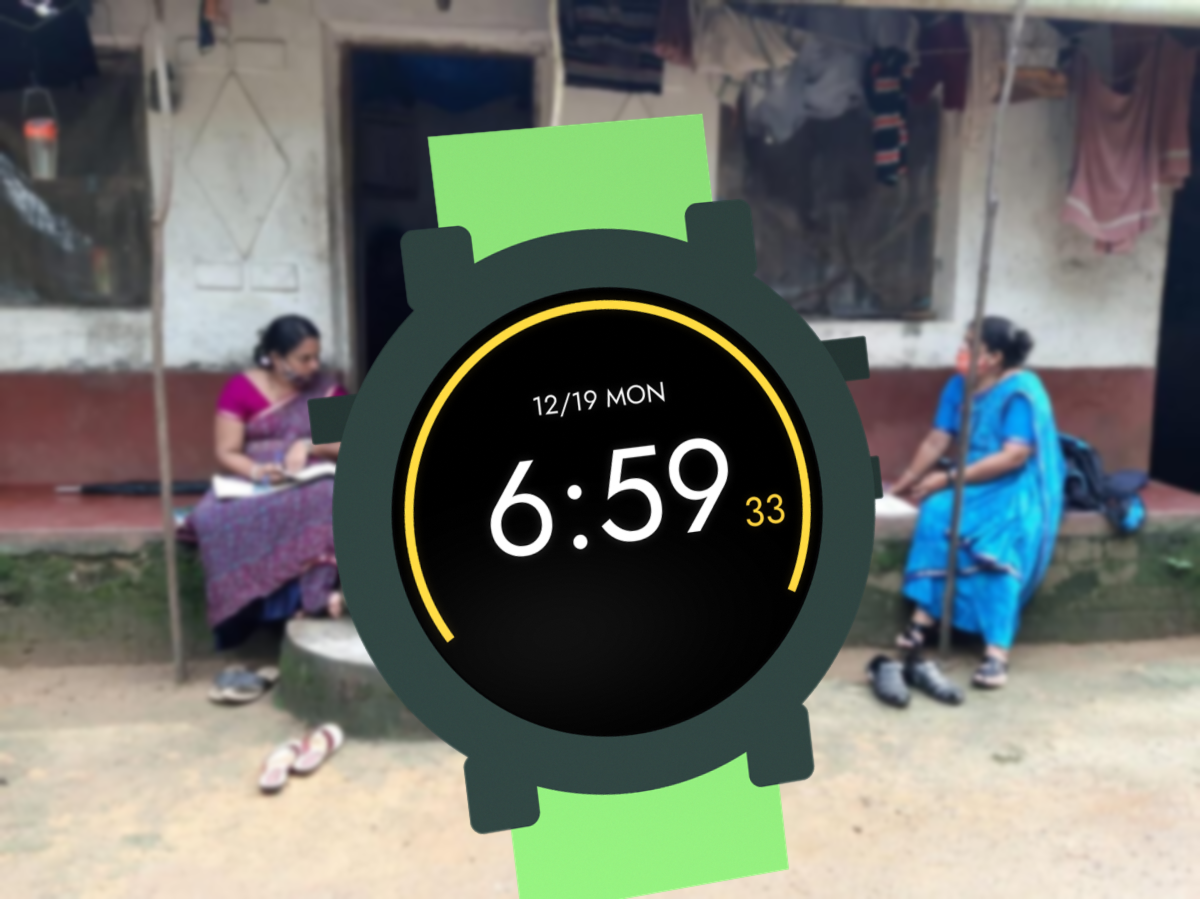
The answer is h=6 m=59 s=33
